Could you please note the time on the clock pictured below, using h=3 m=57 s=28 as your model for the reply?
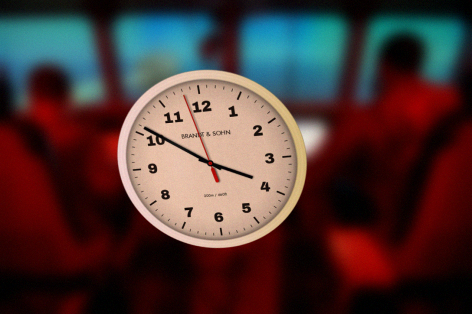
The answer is h=3 m=50 s=58
